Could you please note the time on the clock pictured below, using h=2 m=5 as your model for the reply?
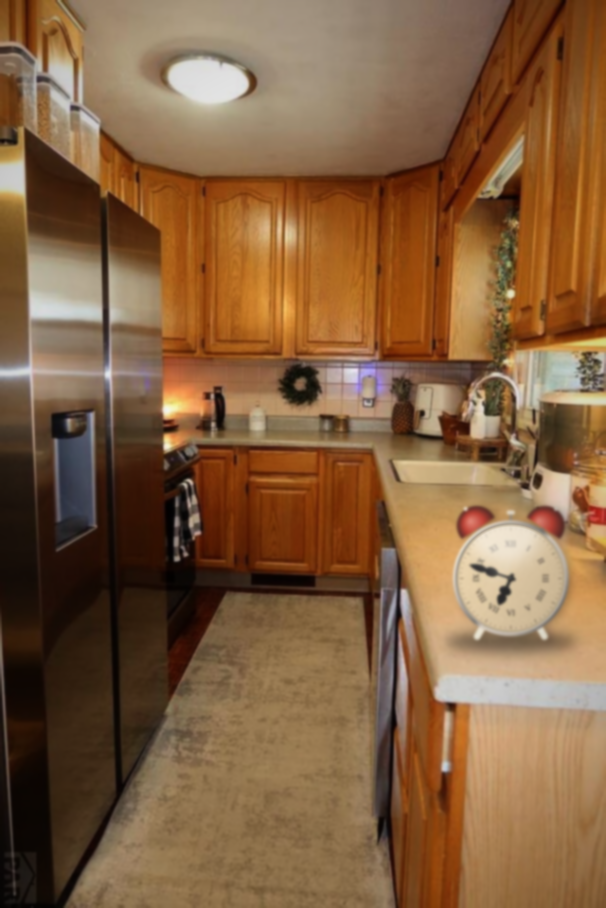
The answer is h=6 m=48
